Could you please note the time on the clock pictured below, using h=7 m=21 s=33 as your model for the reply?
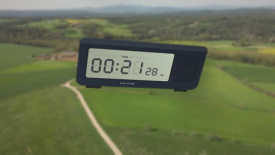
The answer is h=0 m=21 s=28
